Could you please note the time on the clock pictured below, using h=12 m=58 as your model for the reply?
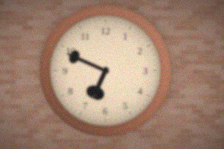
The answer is h=6 m=49
